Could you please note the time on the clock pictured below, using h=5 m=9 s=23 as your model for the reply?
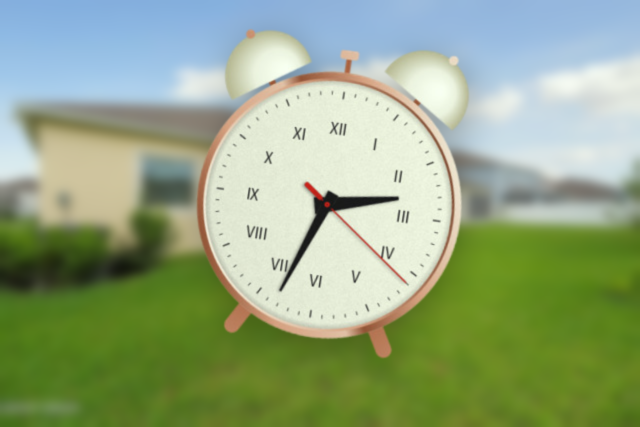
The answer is h=2 m=33 s=21
